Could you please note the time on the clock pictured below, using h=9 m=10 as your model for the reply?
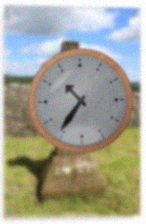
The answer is h=10 m=36
